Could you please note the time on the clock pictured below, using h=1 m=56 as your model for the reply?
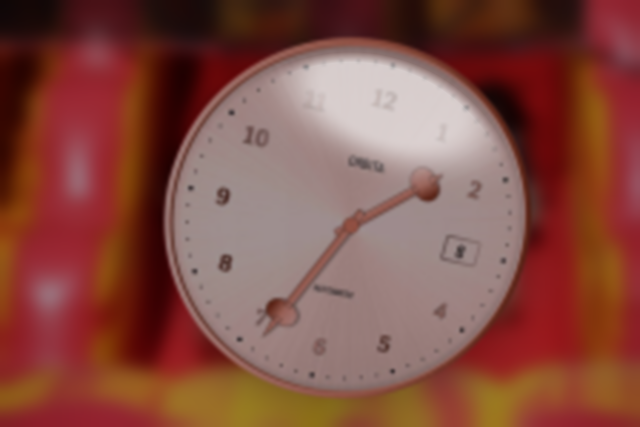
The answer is h=1 m=34
